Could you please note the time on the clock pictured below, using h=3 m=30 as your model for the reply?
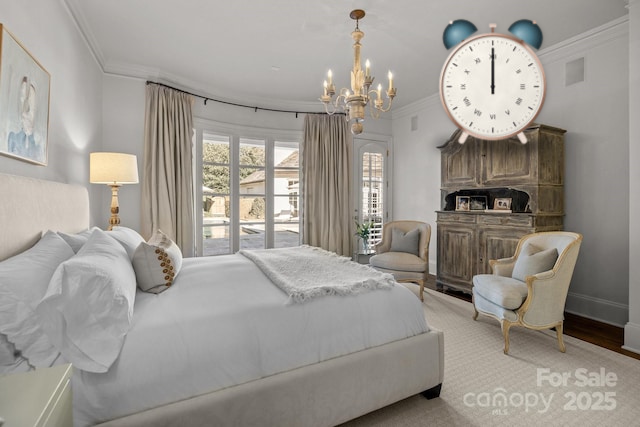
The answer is h=12 m=0
